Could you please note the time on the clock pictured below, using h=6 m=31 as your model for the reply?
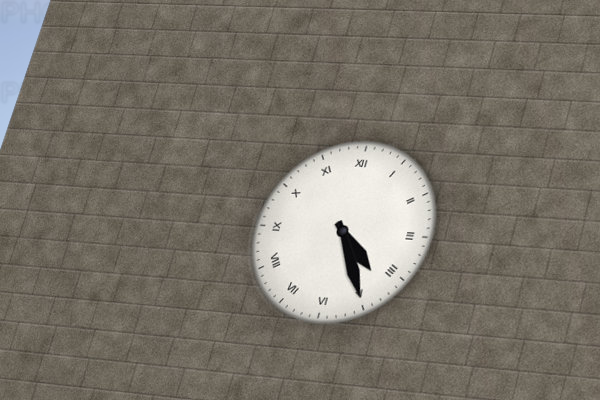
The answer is h=4 m=25
